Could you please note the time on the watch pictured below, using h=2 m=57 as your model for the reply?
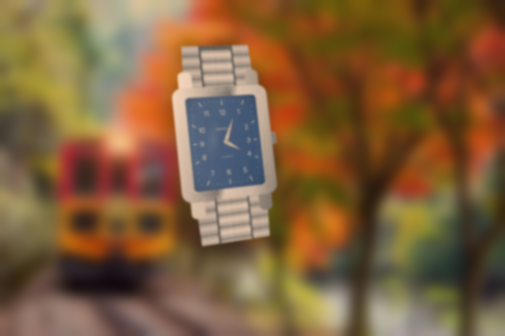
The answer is h=4 m=4
